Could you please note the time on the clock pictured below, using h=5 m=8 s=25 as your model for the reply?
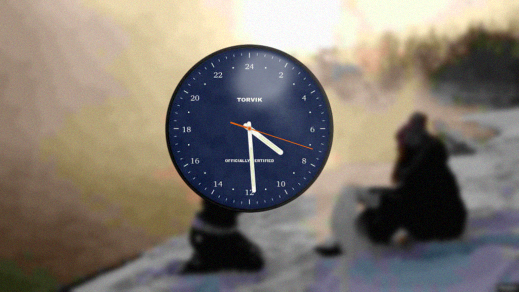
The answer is h=8 m=29 s=18
